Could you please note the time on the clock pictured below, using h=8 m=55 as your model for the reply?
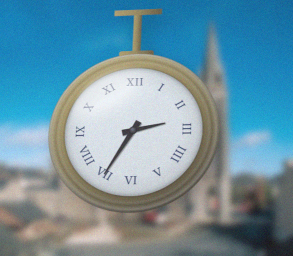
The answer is h=2 m=35
